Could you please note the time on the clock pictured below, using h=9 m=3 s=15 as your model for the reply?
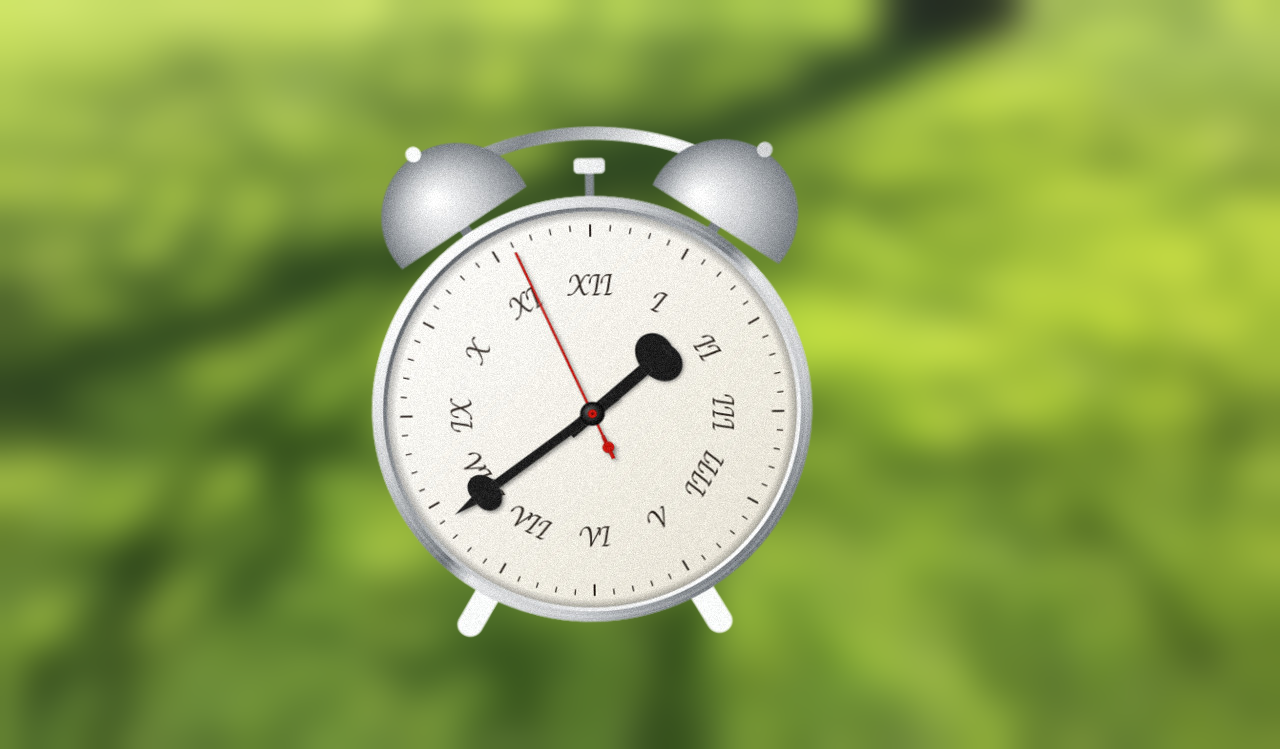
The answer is h=1 m=38 s=56
